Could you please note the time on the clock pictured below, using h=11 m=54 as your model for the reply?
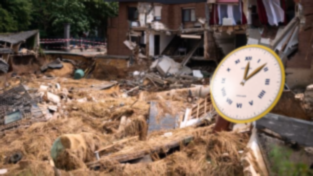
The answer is h=12 m=8
